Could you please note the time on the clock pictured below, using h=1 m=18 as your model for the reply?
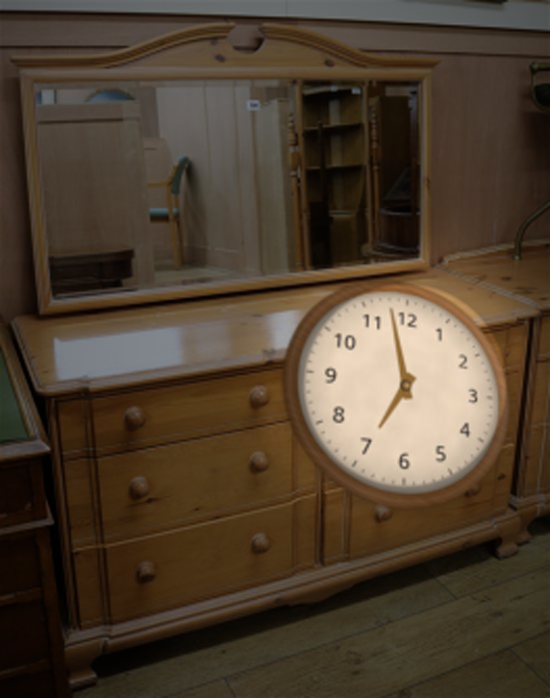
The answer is h=6 m=58
